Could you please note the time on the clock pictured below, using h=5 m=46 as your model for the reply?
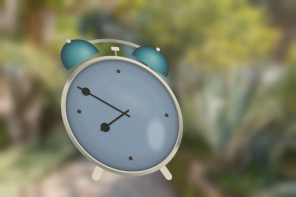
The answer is h=7 m=50
